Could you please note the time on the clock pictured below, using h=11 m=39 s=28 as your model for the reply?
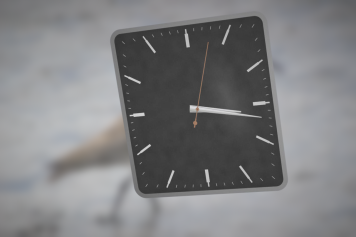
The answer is h=3 m=17 s=3
